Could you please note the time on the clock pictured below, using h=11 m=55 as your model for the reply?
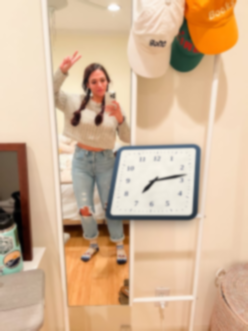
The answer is h=7 m=13
